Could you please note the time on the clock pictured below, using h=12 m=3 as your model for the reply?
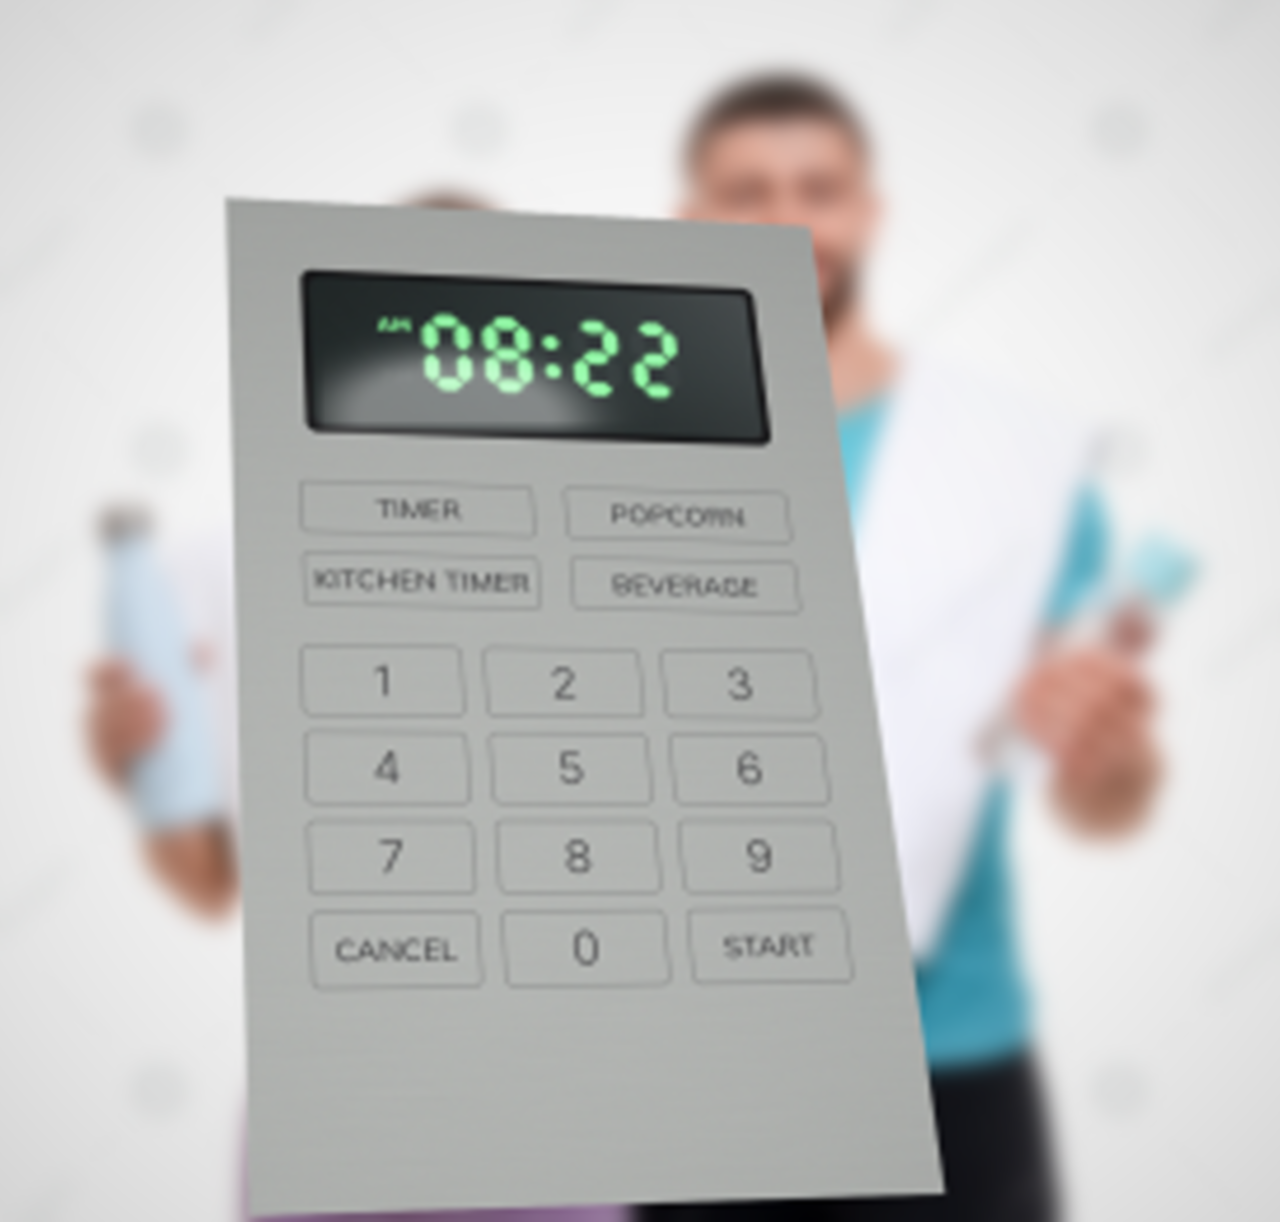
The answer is h=8 m=22
